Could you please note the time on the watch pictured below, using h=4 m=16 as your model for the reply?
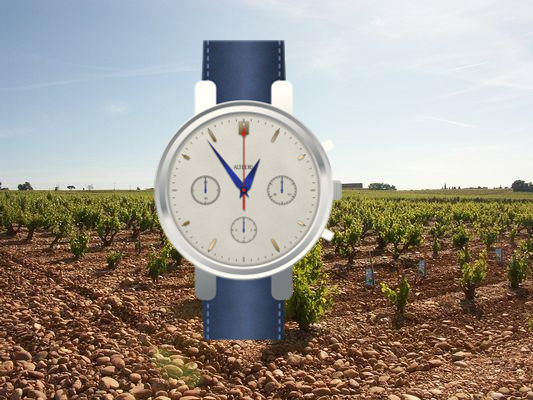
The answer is h=12 m=54
